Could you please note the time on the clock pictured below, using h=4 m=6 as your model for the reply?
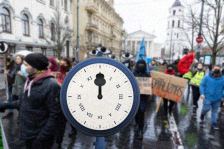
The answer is h=12 m=0
